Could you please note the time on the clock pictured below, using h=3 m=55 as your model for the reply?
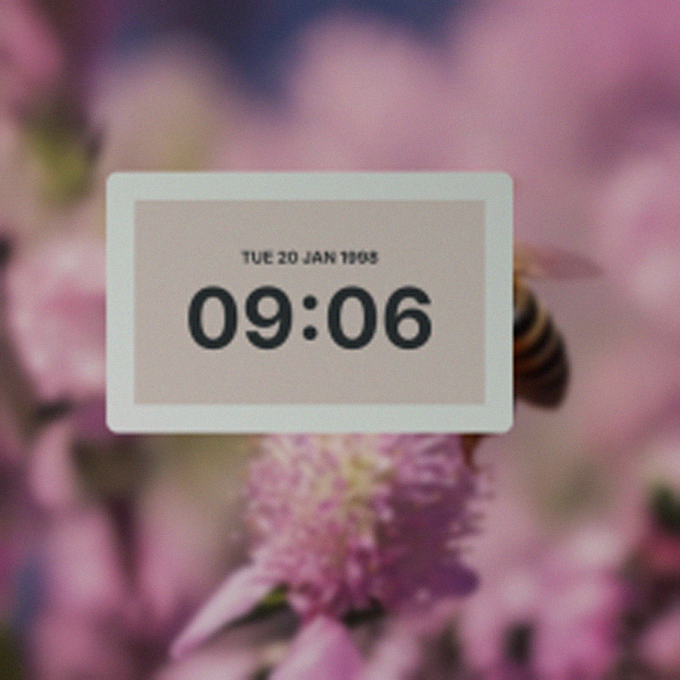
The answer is h=9 m=6
